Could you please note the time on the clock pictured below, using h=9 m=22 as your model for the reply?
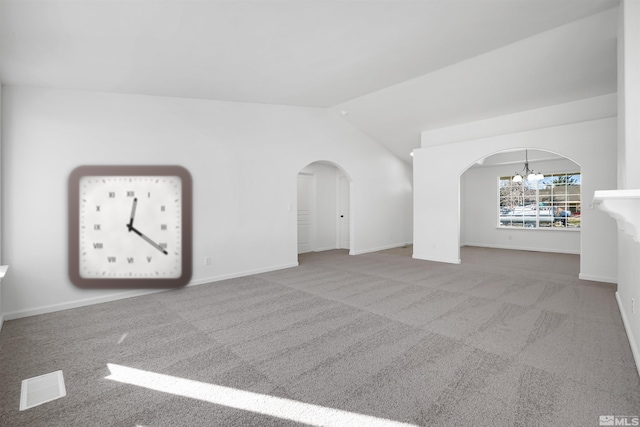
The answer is h=12 m=21
